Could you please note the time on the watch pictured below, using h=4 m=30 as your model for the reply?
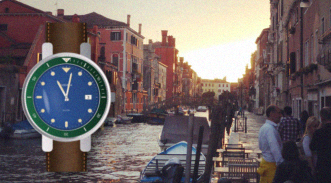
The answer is h=11 m=2
